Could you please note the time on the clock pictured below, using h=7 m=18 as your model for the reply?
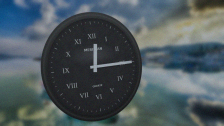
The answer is h=12 m=15
